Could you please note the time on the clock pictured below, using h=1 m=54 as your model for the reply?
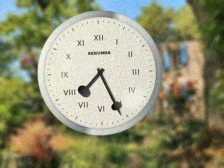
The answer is h=7 m=26
